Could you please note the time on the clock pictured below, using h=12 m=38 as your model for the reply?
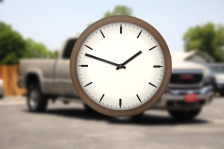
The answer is h=1 m=48
